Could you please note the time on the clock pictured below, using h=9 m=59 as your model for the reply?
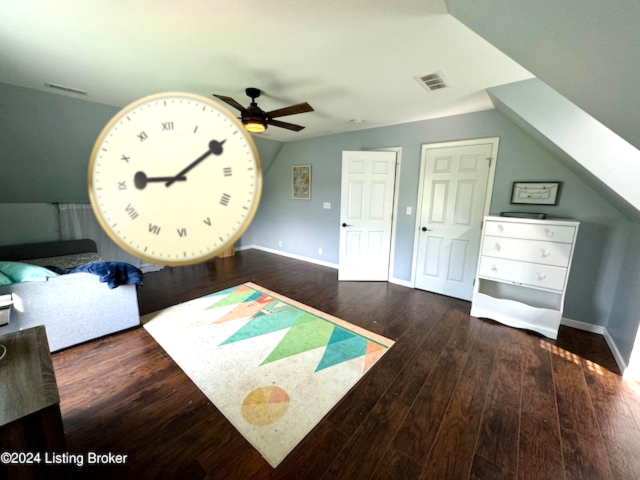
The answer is h=9 m=10
